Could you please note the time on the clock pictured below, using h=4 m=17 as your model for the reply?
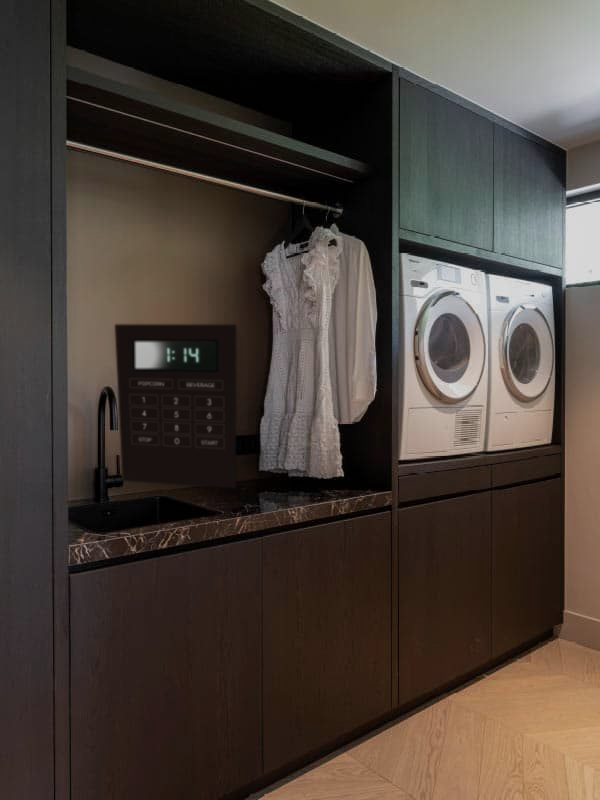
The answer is h=1 m=14
